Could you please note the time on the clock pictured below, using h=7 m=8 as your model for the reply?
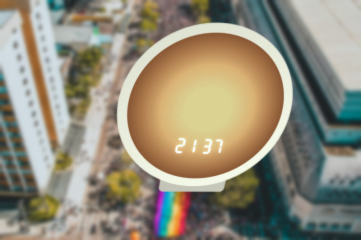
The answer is h=21 m=37
